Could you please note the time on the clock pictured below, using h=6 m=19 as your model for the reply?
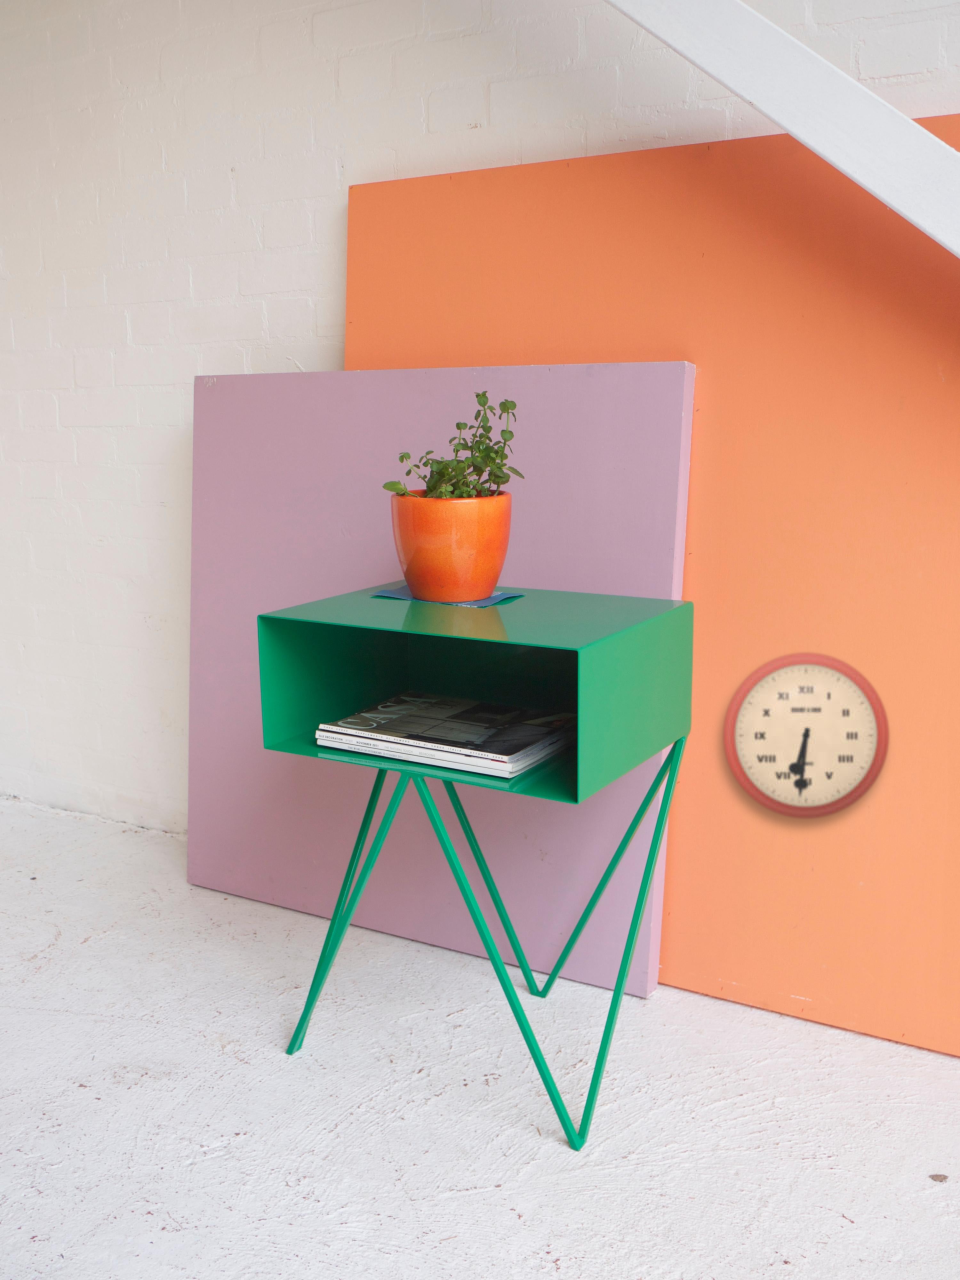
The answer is h=6 m=31
